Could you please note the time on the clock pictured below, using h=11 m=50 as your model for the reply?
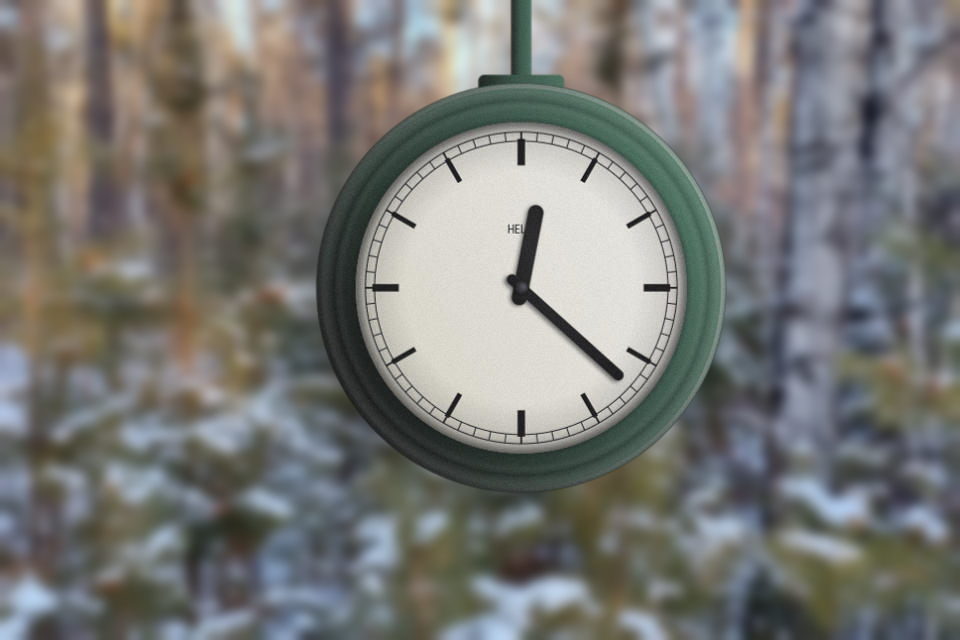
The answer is h=12 m=22
